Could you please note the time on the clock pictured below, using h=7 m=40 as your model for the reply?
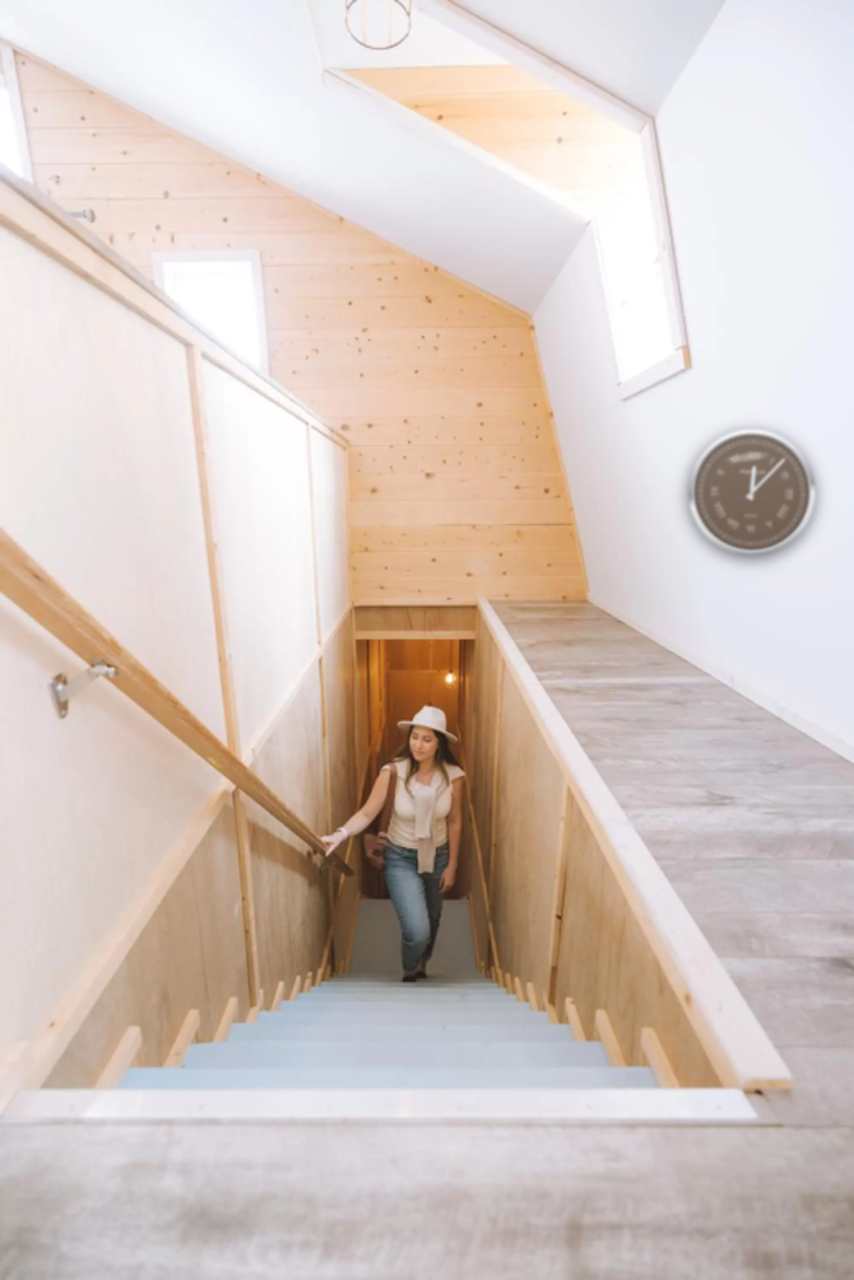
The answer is h=12 m=7
